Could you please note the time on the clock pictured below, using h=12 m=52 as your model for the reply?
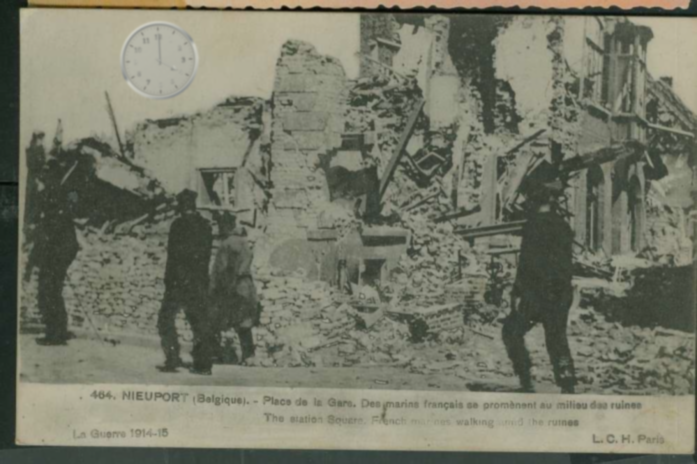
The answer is h=4 m=0
